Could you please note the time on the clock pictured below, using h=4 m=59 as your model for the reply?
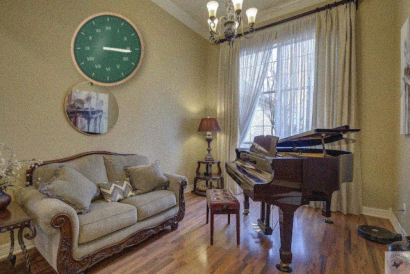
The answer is h=3 m=16
